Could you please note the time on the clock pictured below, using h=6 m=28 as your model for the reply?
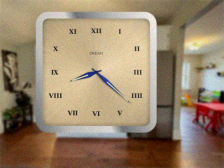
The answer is h=8 m=22
